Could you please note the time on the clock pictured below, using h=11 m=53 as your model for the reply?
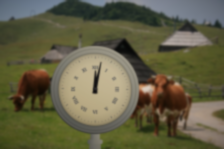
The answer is h=12 m=2
